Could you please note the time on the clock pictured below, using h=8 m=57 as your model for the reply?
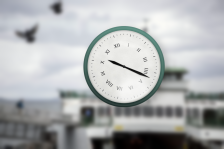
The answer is h=10 m=22
